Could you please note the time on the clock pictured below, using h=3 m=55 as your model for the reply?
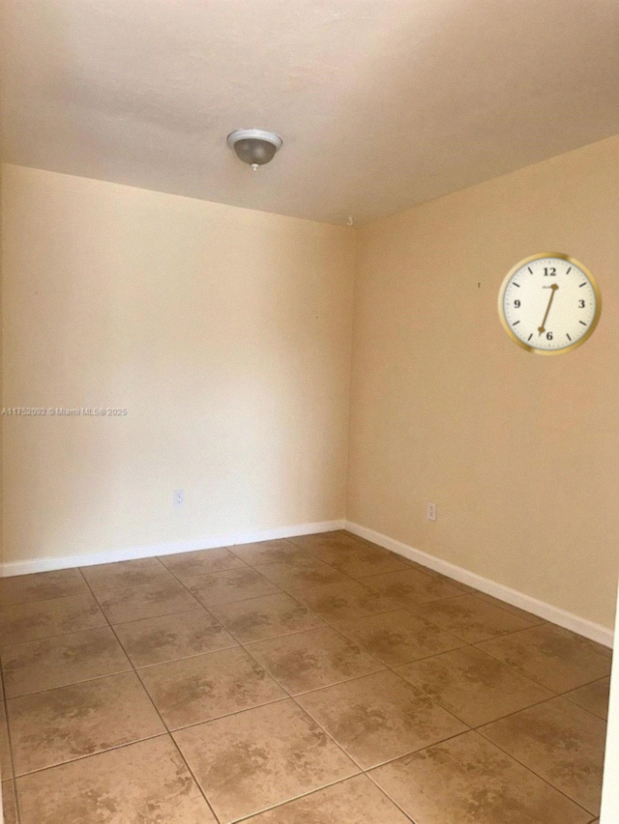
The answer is h=12 m=33
